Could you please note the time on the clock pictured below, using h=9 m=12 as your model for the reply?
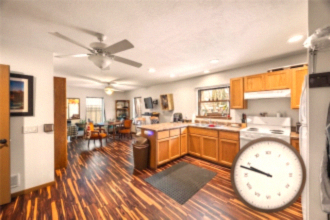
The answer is h=9 m=48
